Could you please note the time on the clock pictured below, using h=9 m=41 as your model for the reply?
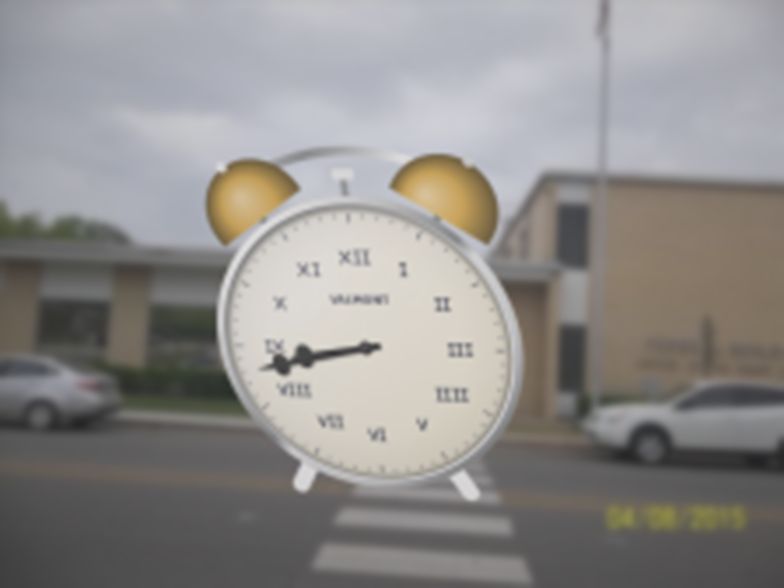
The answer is h=8 m=43
